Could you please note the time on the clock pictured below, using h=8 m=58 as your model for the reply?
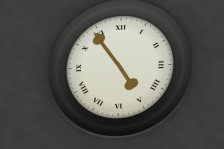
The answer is h=4 m=54
